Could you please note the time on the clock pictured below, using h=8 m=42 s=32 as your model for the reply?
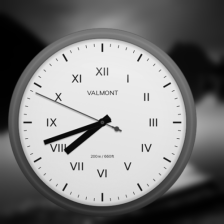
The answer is h=7 m=41 s=49
